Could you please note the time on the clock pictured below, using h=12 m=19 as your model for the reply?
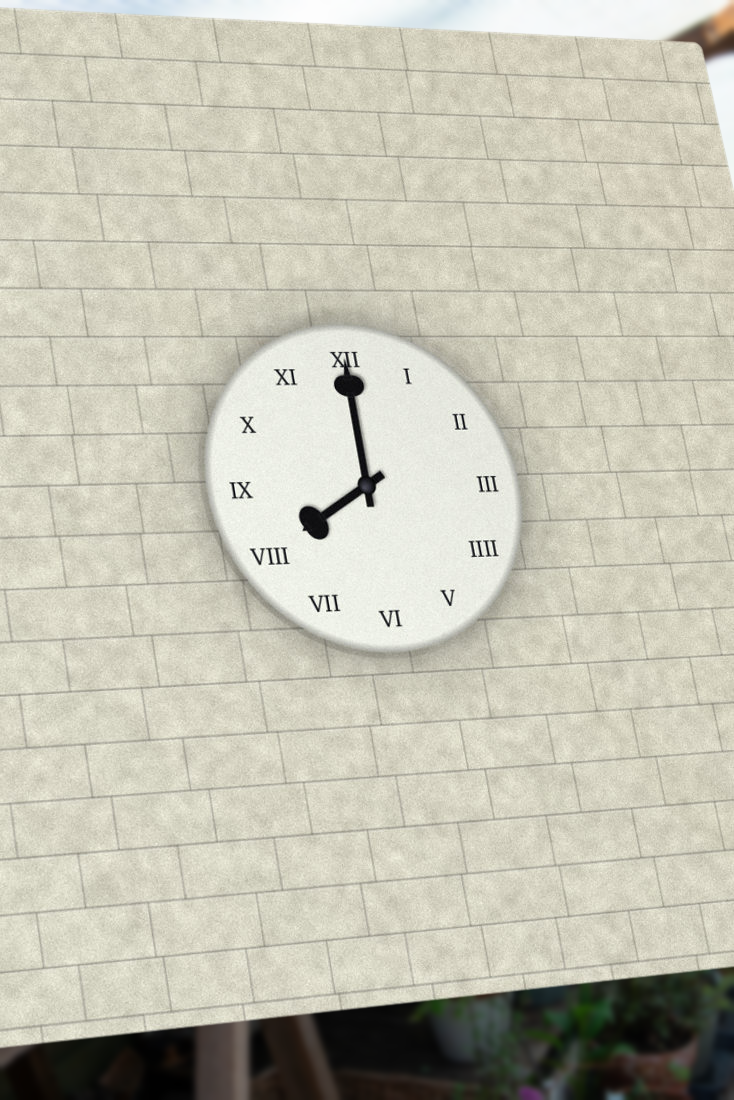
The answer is h=8 m=0
